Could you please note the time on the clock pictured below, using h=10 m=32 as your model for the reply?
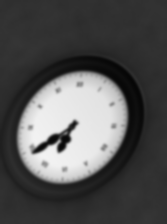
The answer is h=6 m=39
